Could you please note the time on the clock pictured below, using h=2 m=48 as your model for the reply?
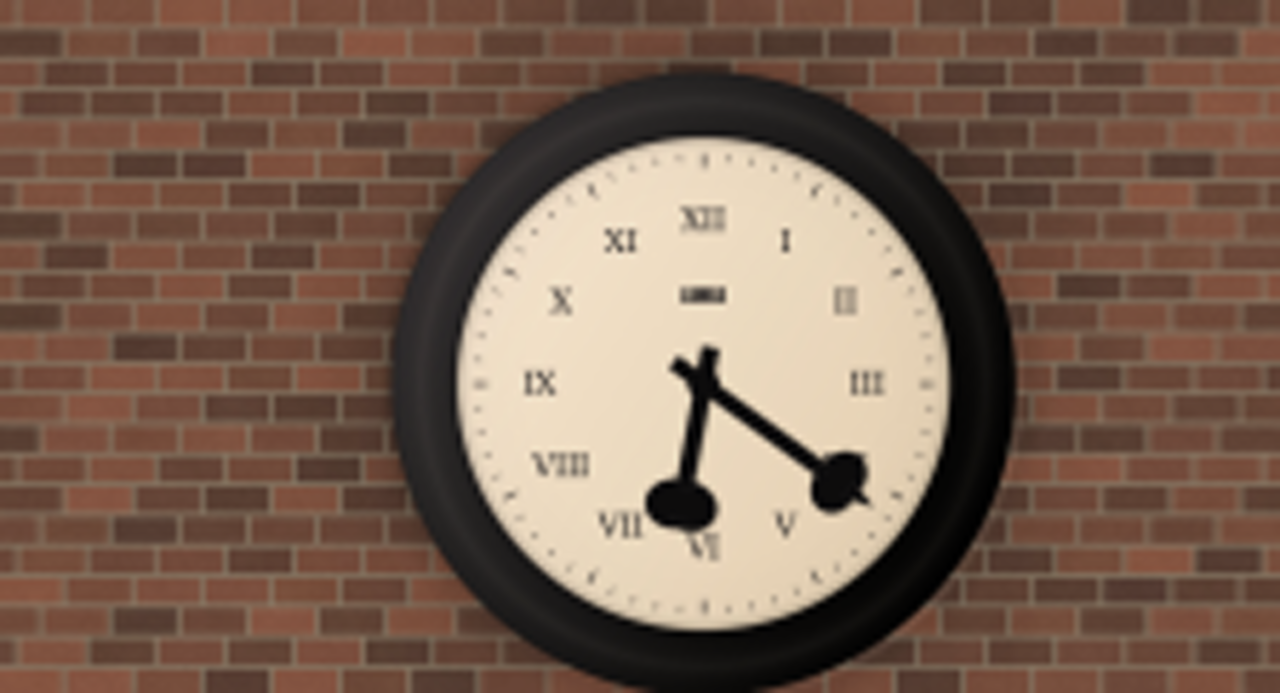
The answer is h=6 m=21
